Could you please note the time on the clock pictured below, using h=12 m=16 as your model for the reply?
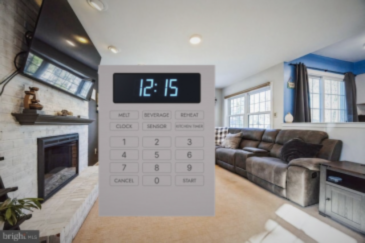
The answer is h=12 m=15
